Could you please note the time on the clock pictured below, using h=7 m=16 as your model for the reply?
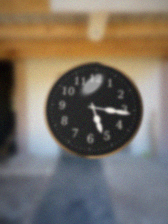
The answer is h=5 m=16
